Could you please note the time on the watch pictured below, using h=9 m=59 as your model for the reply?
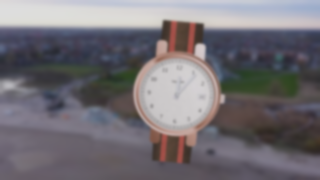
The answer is h=12 m=6
